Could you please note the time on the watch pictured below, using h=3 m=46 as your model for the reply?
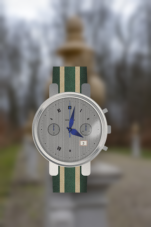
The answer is h=4 m=2
